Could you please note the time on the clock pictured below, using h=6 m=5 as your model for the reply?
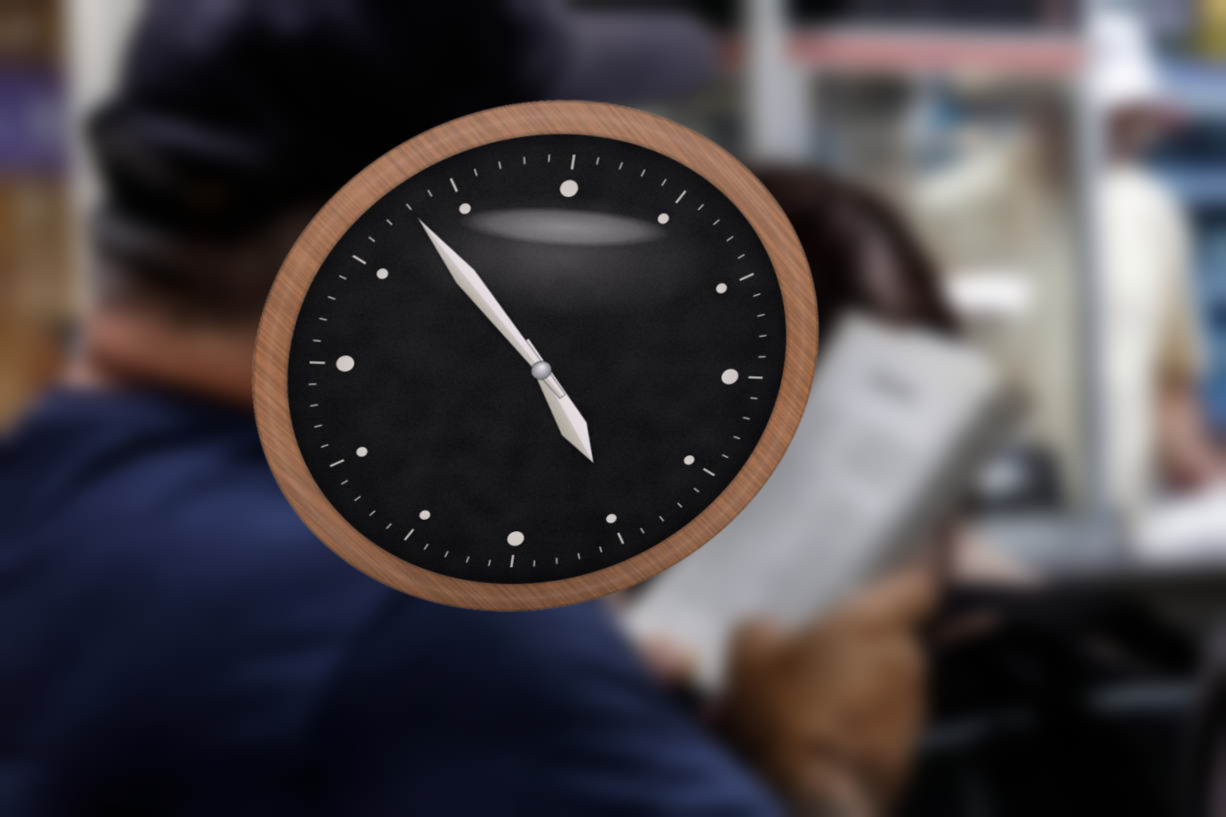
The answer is h=4 m=53
